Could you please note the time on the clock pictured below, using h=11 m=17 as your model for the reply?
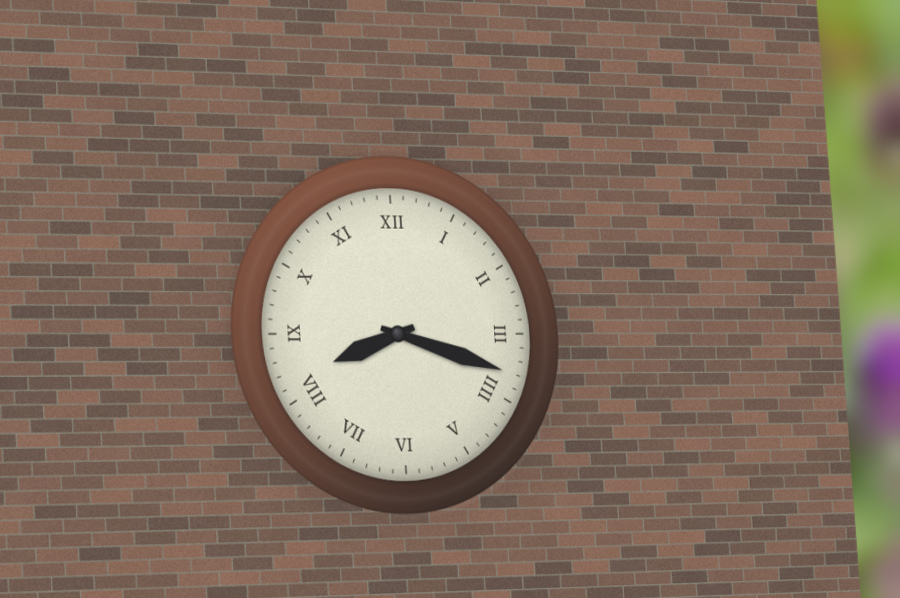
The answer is h=8 m=18
